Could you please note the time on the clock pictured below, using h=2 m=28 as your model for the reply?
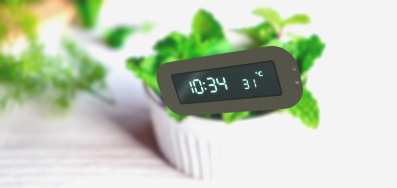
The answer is h=10 m=34
